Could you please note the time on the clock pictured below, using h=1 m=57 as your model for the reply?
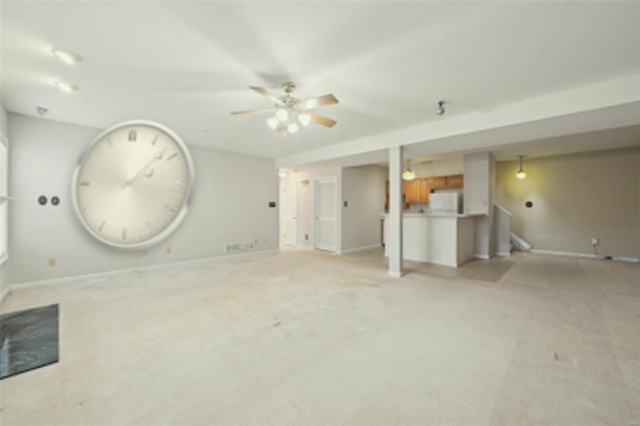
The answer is h=2 m=8
